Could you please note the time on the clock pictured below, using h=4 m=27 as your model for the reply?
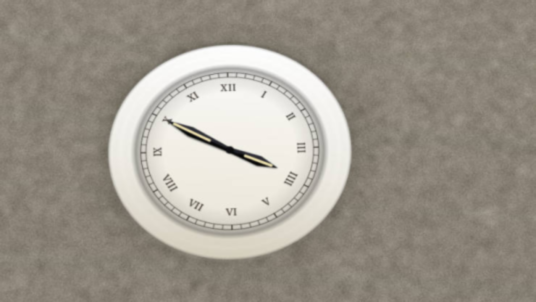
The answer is h=3 m=50
